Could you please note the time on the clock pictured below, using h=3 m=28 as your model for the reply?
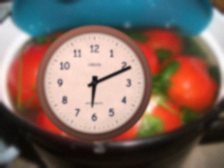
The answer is h=6 m=11
